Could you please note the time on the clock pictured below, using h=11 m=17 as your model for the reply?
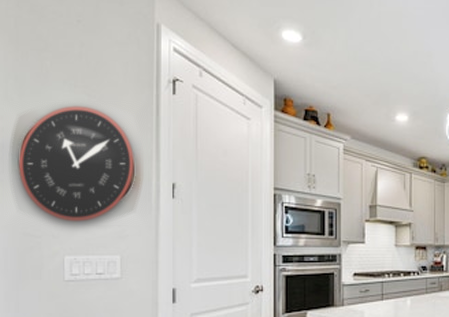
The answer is h=11 m=9
